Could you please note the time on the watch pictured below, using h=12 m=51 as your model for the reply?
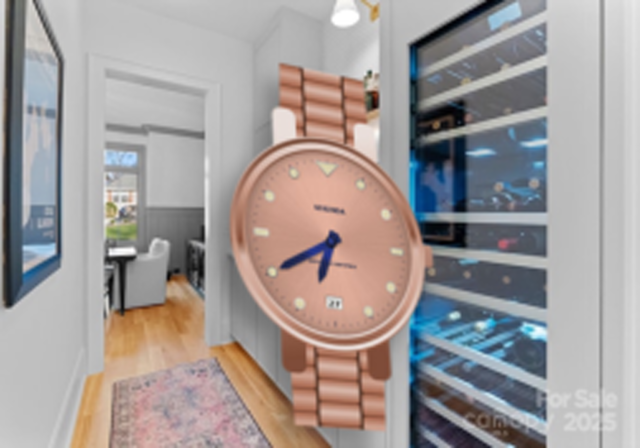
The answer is h=6 m=40
